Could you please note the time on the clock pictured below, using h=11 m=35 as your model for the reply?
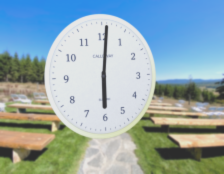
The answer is h=6 m=1
